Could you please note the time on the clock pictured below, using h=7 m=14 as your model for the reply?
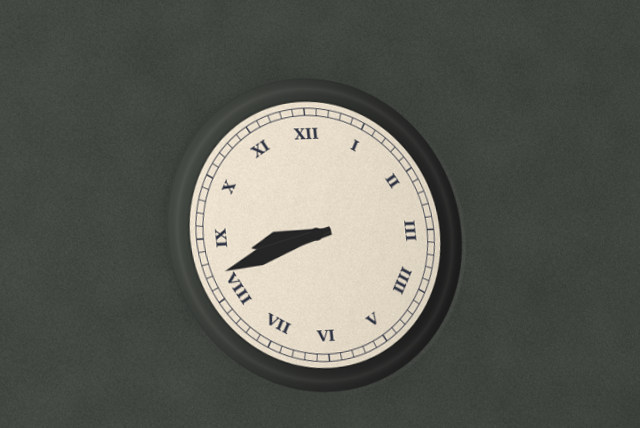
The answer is h=8 m=42
